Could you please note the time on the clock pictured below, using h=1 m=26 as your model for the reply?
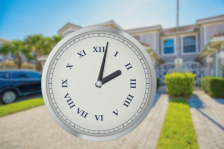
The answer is h=2 m=2
